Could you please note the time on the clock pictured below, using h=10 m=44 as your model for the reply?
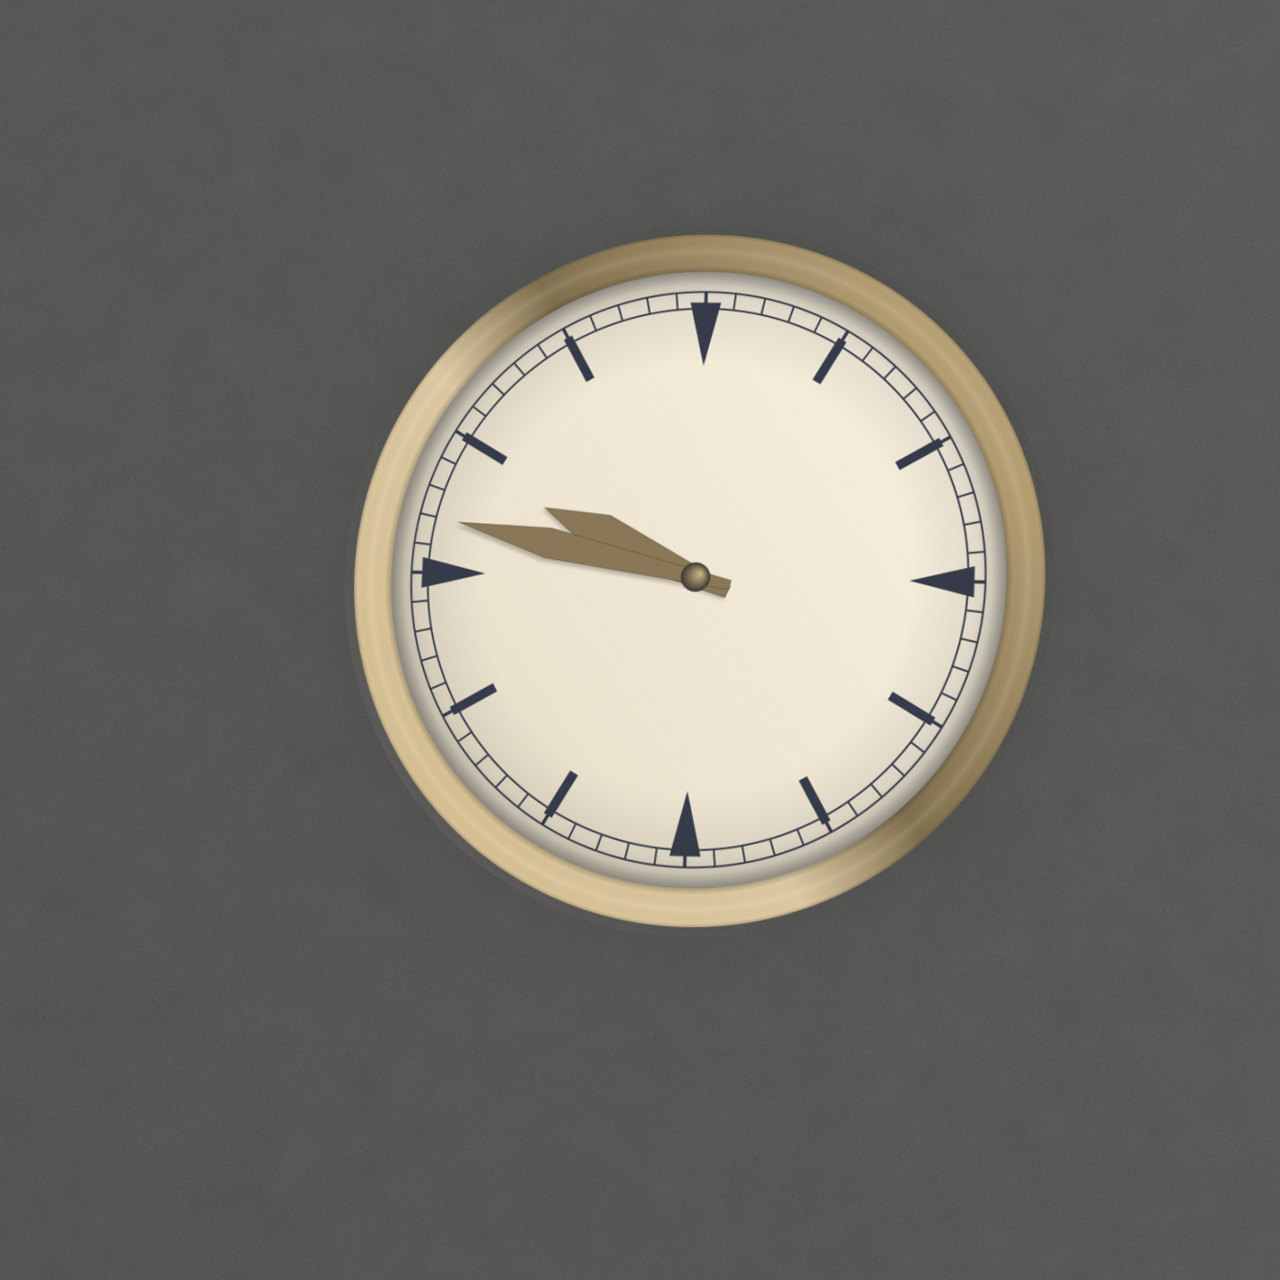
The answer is h=9 m=47
